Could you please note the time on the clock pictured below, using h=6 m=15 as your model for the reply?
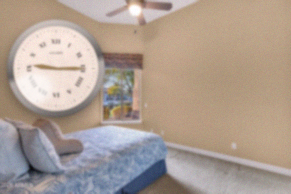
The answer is h=9 m=15
